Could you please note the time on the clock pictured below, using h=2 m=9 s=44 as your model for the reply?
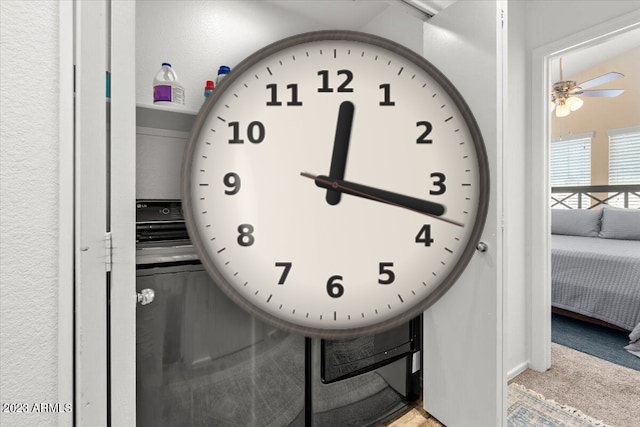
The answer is h=12 m=17 s=18
